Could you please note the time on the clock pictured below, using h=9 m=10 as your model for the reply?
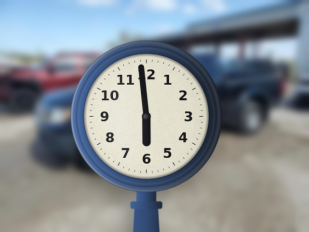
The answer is h=5 m=59
